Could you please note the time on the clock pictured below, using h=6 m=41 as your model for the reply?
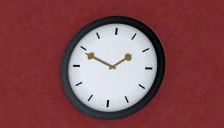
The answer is h=1 m=49
